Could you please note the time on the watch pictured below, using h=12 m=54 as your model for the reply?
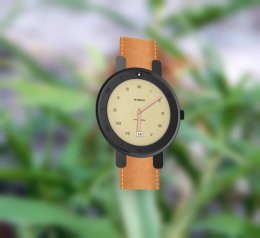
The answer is h=6 m=9
